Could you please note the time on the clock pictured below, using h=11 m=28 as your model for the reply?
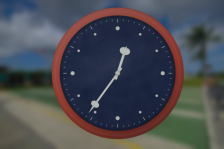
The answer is h=12 m=36
